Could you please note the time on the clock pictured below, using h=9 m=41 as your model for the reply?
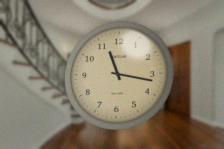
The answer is h=11 m=17
